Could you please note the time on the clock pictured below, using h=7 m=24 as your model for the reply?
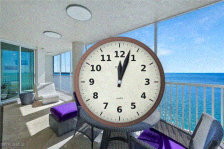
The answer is h=12 m=3
